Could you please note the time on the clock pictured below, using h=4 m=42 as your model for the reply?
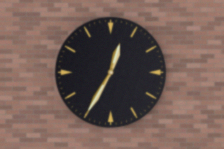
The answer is h=12 m=35
